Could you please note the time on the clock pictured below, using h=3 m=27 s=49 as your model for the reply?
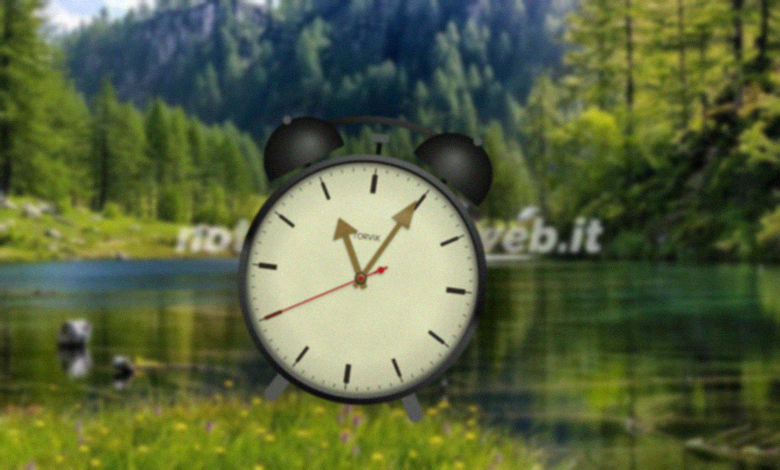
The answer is h=11 m=4 s=40
